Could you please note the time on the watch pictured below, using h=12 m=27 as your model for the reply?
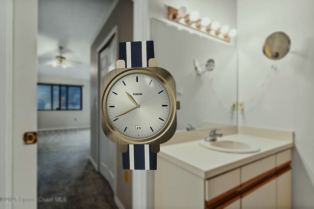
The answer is h=10 m=41
